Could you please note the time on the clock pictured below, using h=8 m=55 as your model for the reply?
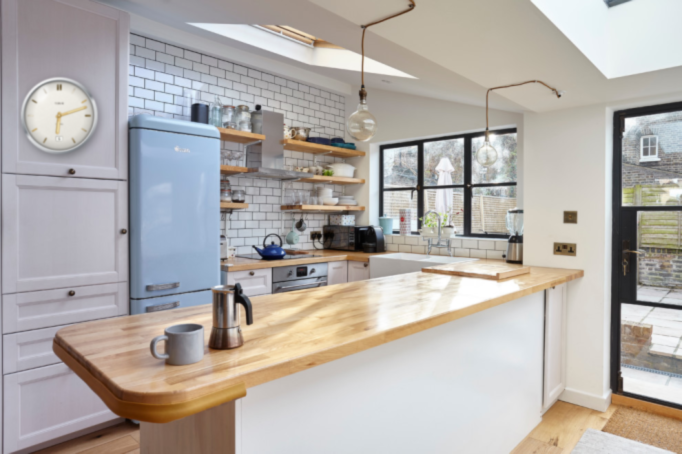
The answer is h=6 m=12
